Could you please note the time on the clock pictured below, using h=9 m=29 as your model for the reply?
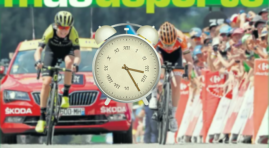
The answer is h=3 m=25
